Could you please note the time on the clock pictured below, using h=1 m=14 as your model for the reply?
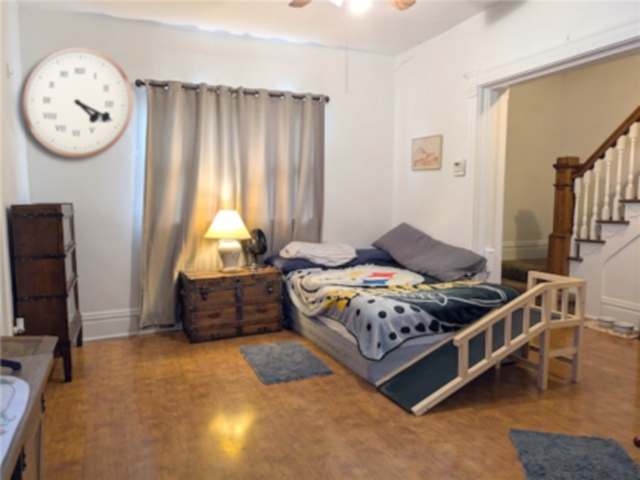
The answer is h=4 m=19
